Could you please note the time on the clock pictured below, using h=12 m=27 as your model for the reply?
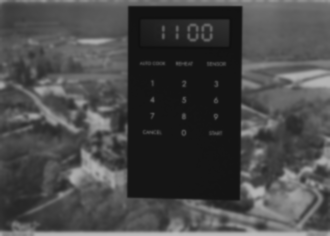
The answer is h=11 m=0
